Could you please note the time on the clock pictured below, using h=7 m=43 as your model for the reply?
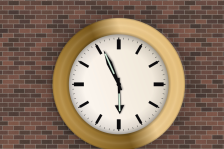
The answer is h=5 m=56
